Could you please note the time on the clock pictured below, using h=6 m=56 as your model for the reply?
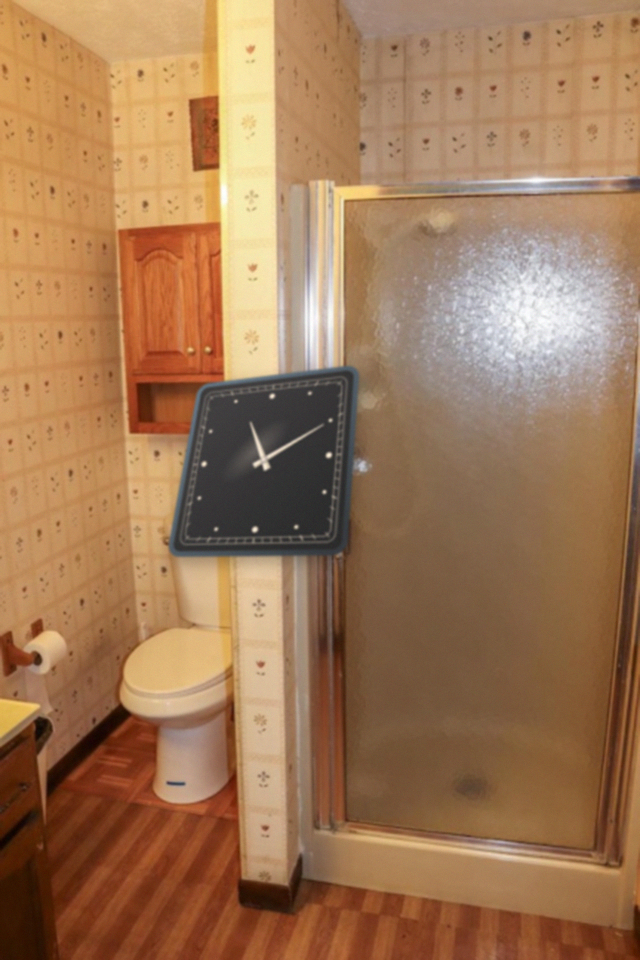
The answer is h=11 m=10
